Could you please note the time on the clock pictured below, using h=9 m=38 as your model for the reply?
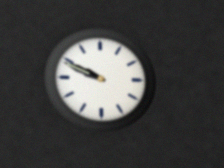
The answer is h=9 m=49
